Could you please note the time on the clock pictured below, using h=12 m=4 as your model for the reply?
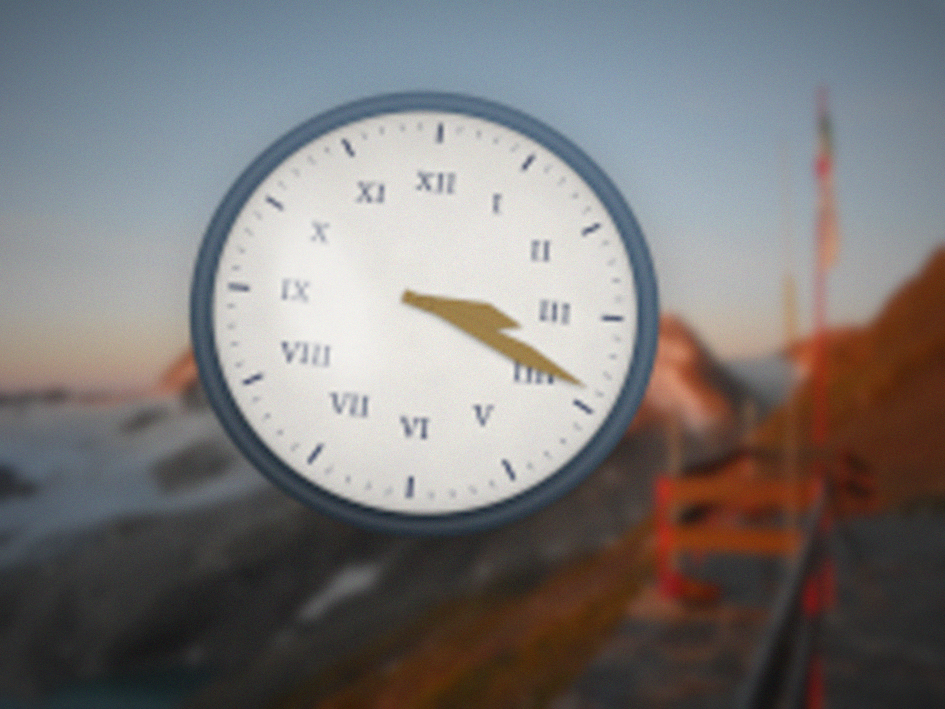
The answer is h=3 m=19
